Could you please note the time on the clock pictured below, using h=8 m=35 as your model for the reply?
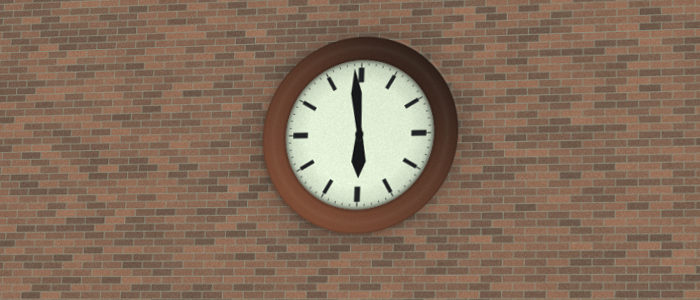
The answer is h=5 m=59
